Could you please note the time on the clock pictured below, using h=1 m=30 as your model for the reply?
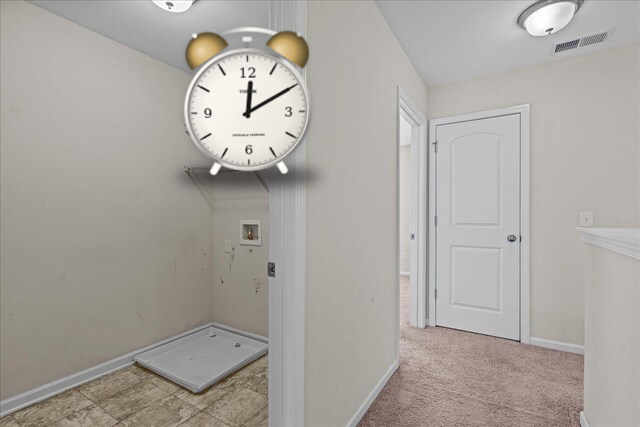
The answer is h=12 m=10
